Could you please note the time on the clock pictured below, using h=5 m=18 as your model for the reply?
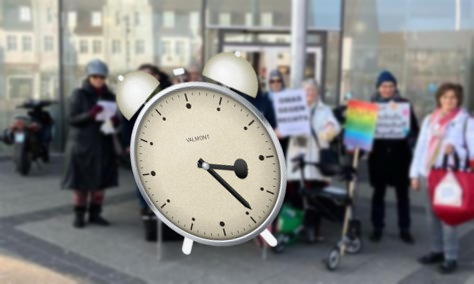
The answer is h=3 m=24
